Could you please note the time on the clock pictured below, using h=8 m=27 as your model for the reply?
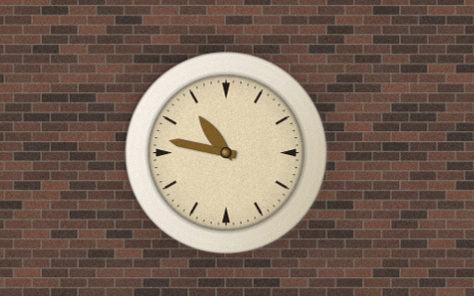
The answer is h=10 m=47
